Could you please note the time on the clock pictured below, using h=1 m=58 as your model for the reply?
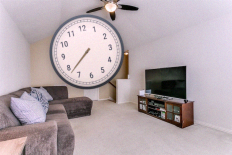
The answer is h=7 m=38
